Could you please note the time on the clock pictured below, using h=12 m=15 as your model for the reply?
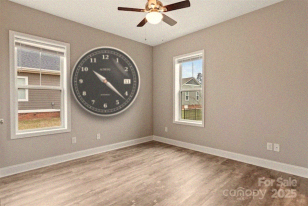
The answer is h=10 m=22
